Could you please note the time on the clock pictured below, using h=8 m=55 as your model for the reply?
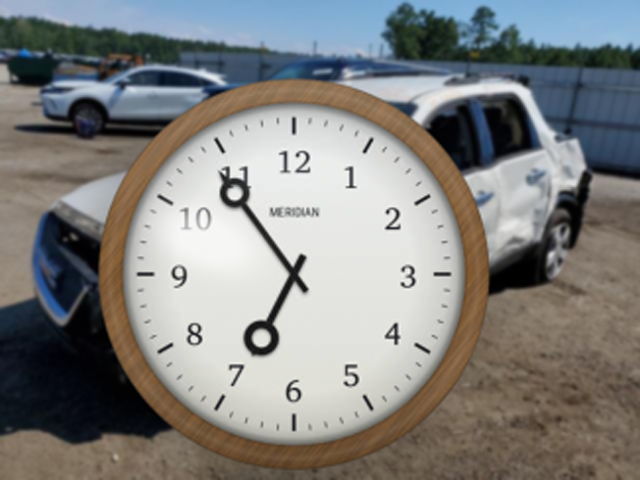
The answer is h=6 m=54
